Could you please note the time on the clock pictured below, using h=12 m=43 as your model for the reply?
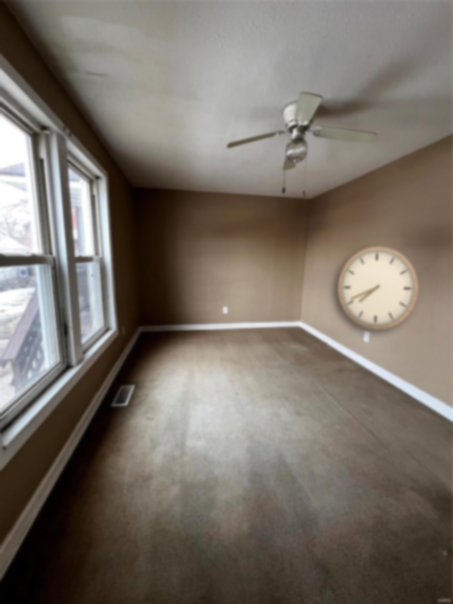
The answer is h=7 m=41
